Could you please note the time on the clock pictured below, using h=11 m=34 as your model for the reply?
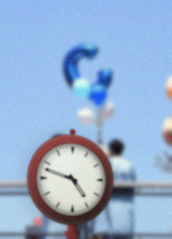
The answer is h=4 m=48
